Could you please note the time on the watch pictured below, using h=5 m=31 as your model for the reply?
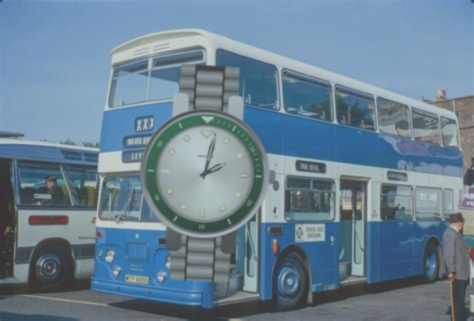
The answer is h=2 m=2
